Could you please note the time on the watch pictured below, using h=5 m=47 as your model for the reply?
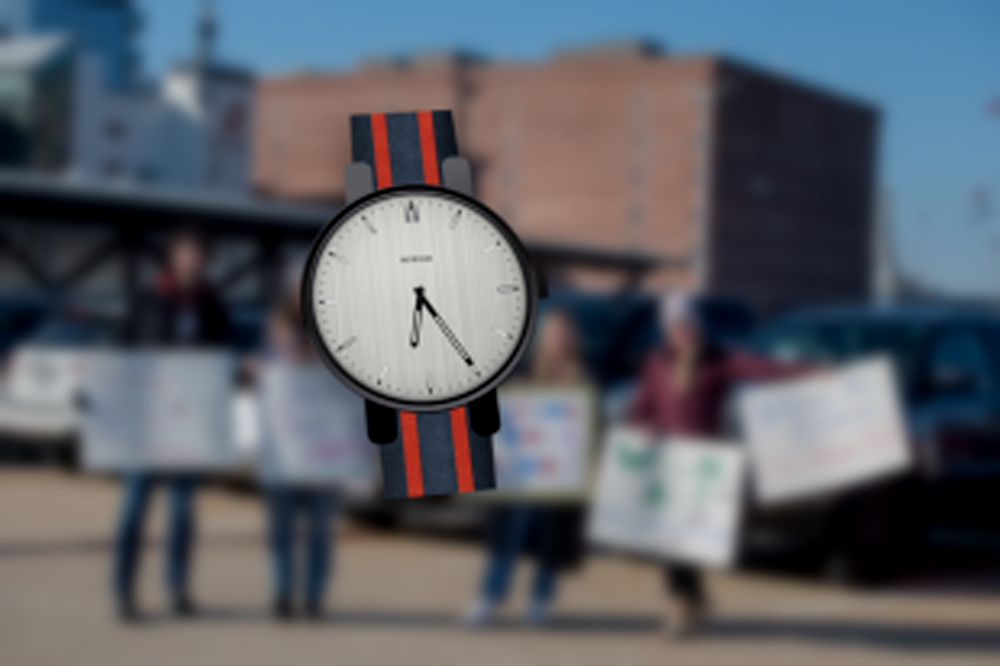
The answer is h=6 m=25
